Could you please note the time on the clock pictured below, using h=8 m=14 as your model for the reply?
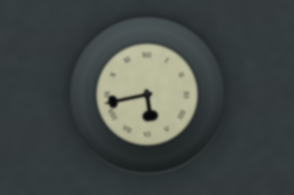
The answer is h=5 m=43
